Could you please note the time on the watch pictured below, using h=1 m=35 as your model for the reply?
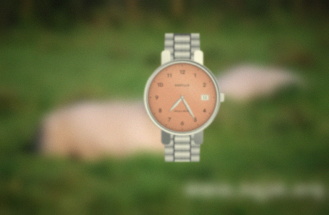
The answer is h=7 m=25
